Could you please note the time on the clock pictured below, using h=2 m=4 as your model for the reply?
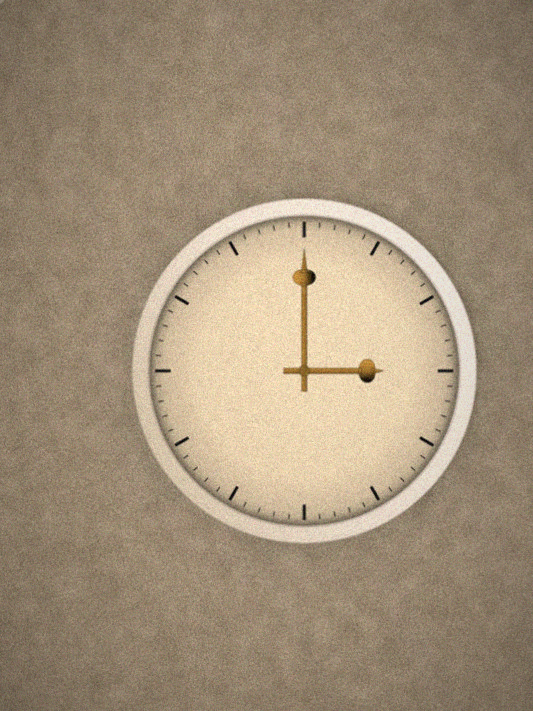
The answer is h=3 m=0
